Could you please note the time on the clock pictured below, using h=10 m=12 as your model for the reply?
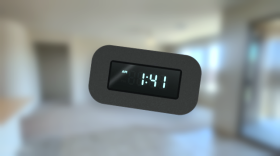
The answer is h=1 m=41
